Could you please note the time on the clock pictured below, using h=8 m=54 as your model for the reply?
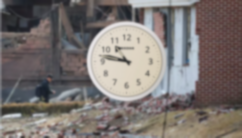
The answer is h=10 m=47
